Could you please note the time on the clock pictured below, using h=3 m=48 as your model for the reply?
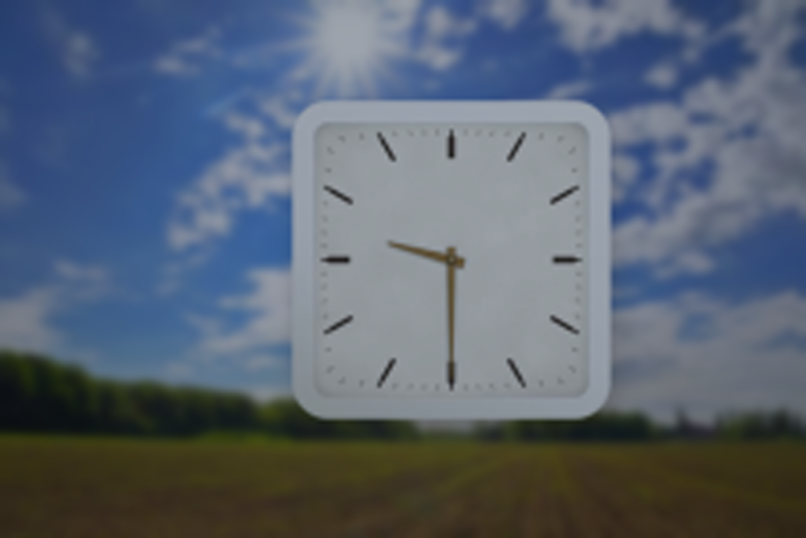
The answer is h=9 m=30
